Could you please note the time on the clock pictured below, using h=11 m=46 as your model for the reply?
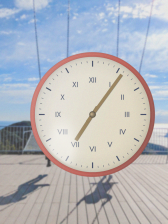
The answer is h=7 m=6
